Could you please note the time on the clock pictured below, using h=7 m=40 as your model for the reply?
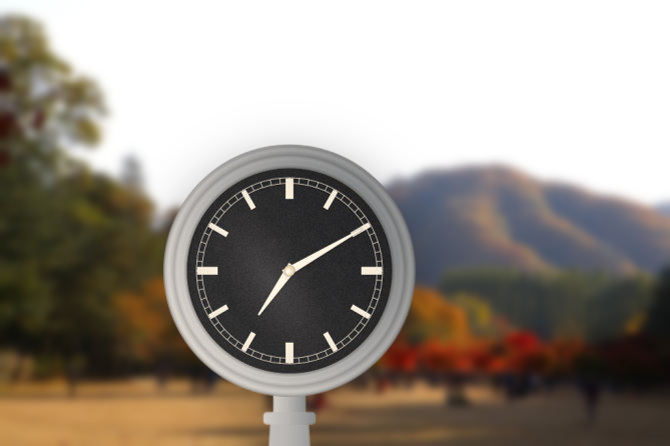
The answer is h=7 m=10
